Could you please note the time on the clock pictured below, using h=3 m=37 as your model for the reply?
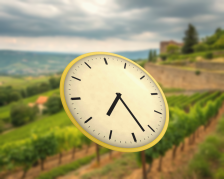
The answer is h=7 m=27
